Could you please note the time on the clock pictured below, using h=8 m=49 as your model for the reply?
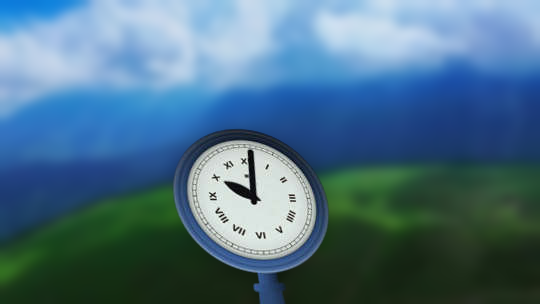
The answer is h=10 m=1
